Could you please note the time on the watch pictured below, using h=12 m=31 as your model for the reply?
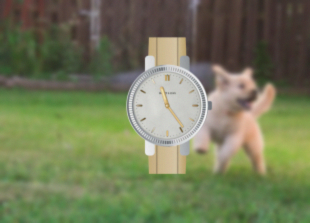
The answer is h=11 m=24
